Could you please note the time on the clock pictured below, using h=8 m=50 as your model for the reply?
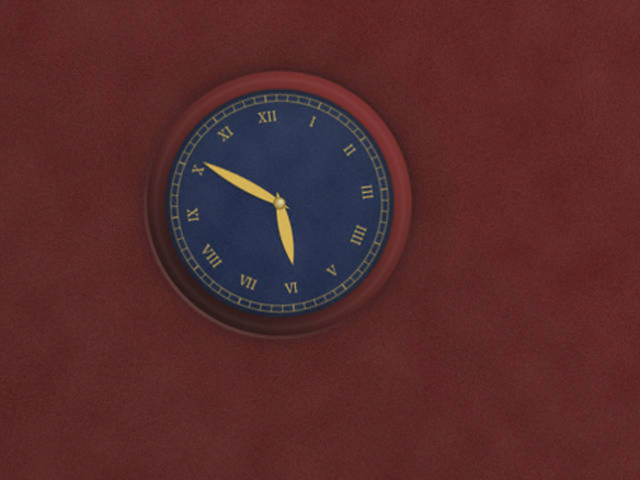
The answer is h=5 m=51
